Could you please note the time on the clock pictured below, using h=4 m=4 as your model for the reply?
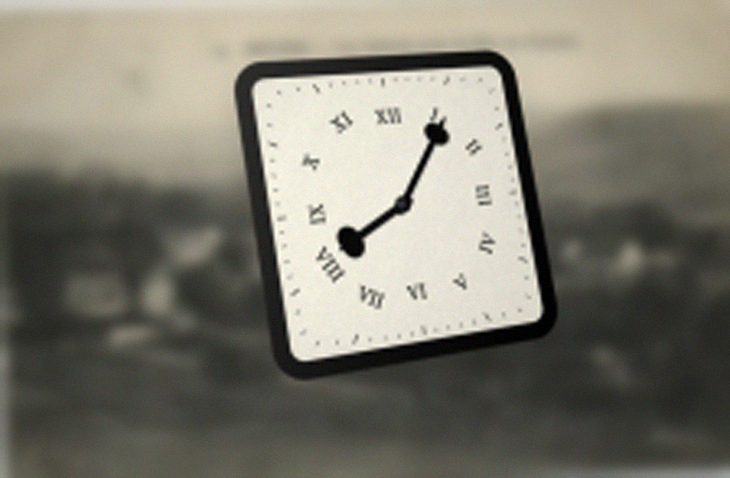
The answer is h=8 m=6
